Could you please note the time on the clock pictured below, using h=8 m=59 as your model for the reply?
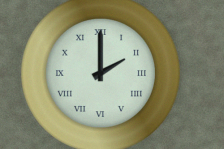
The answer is h=2 m=0
